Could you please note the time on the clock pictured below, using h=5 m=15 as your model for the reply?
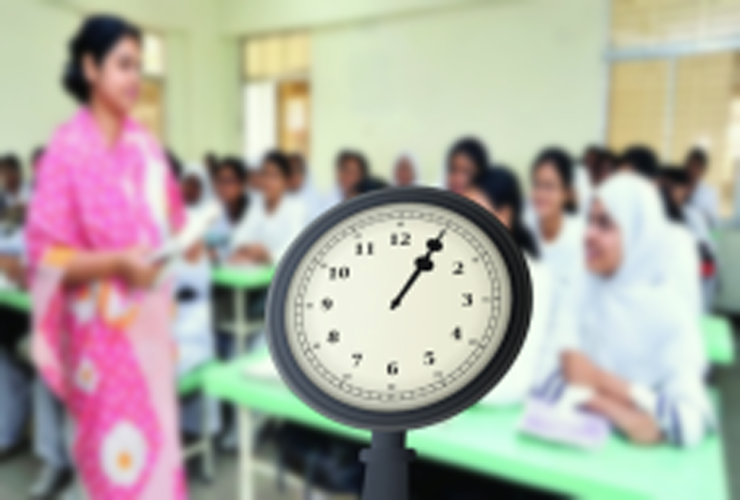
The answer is h=1 m=5
